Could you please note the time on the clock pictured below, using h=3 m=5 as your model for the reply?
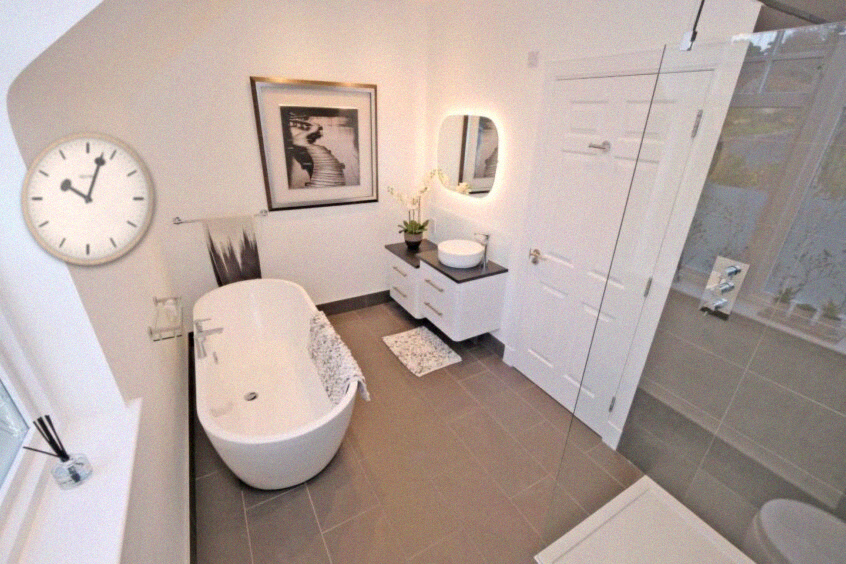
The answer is h=10 m=3
